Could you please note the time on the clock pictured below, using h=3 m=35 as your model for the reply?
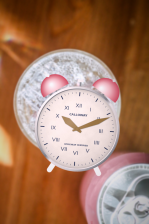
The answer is h=10 m=11
